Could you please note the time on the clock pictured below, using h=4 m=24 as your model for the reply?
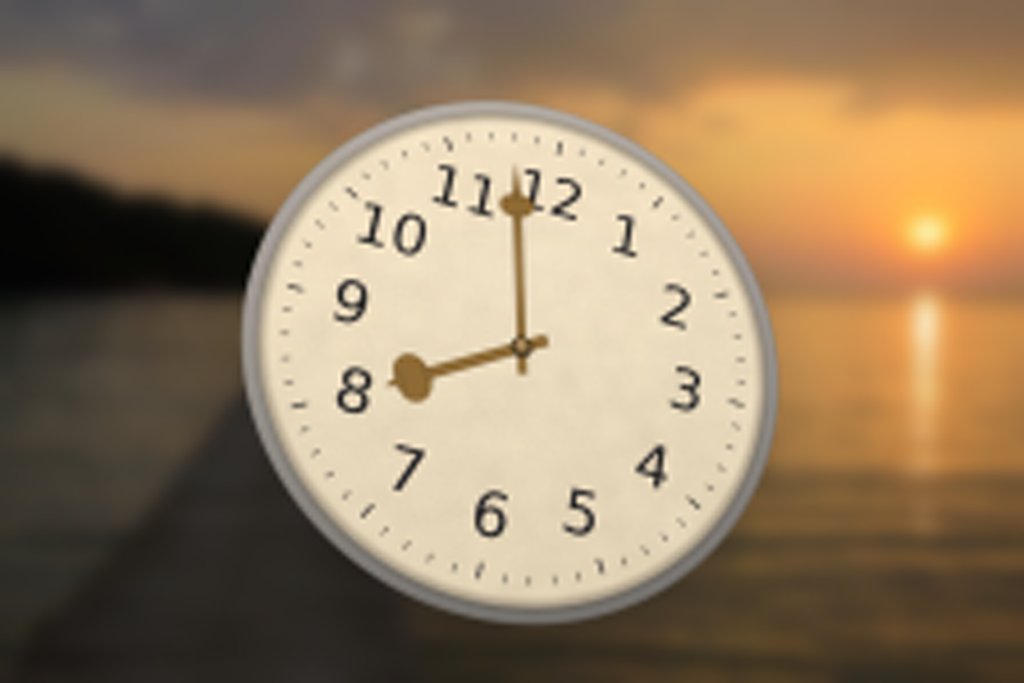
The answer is h=7 m=58
